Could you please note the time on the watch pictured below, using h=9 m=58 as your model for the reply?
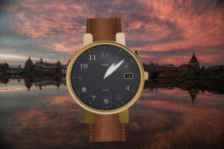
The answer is h=1 m=8
